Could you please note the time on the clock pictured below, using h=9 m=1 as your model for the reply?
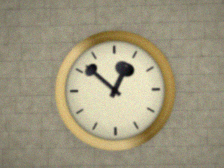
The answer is h=12 m=52
